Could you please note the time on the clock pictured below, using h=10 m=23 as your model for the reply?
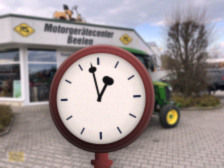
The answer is h=12 m=58
